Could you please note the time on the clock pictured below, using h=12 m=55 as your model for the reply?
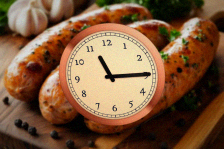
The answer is h=11 m=15
